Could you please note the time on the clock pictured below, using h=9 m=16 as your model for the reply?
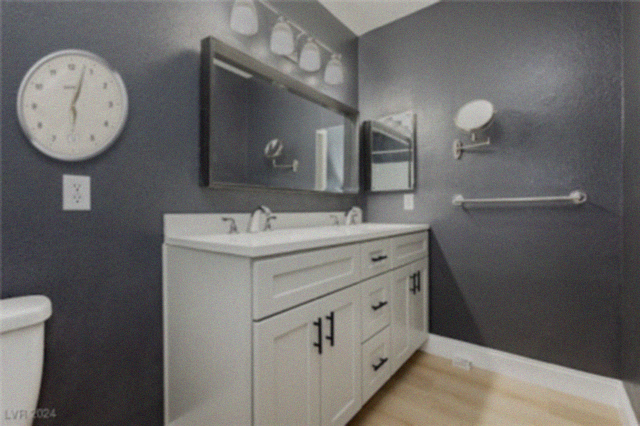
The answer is h=6 m=3
